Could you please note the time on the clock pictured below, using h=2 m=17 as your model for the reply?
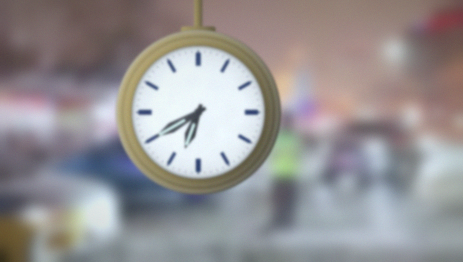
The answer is h=6 m=40
